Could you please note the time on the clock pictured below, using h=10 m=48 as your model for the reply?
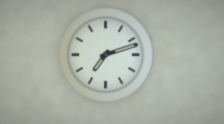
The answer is h=7 m=12
